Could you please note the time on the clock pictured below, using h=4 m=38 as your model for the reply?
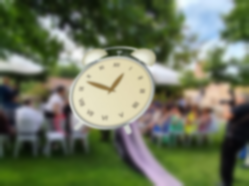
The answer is h=12 m=48
